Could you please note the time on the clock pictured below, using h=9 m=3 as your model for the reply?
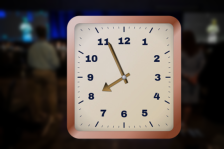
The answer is h=7 m=56
